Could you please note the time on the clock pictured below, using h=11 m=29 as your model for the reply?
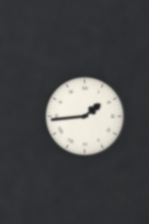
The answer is h=1 m=44
